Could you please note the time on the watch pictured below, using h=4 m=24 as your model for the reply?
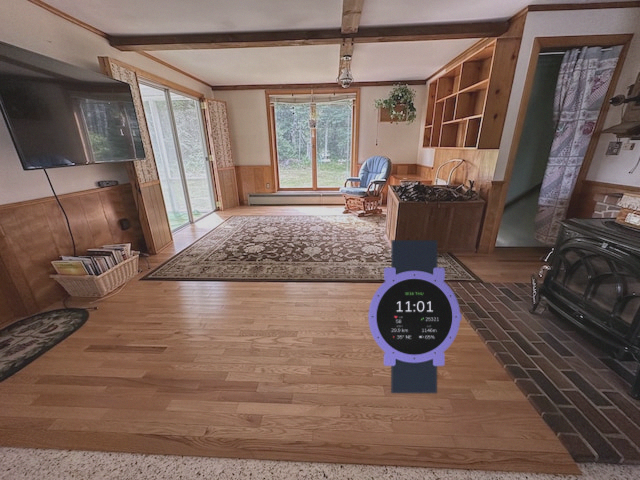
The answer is h=11 m=1
